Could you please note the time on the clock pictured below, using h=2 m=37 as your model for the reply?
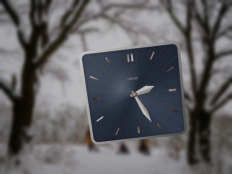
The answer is h=2 m=26
